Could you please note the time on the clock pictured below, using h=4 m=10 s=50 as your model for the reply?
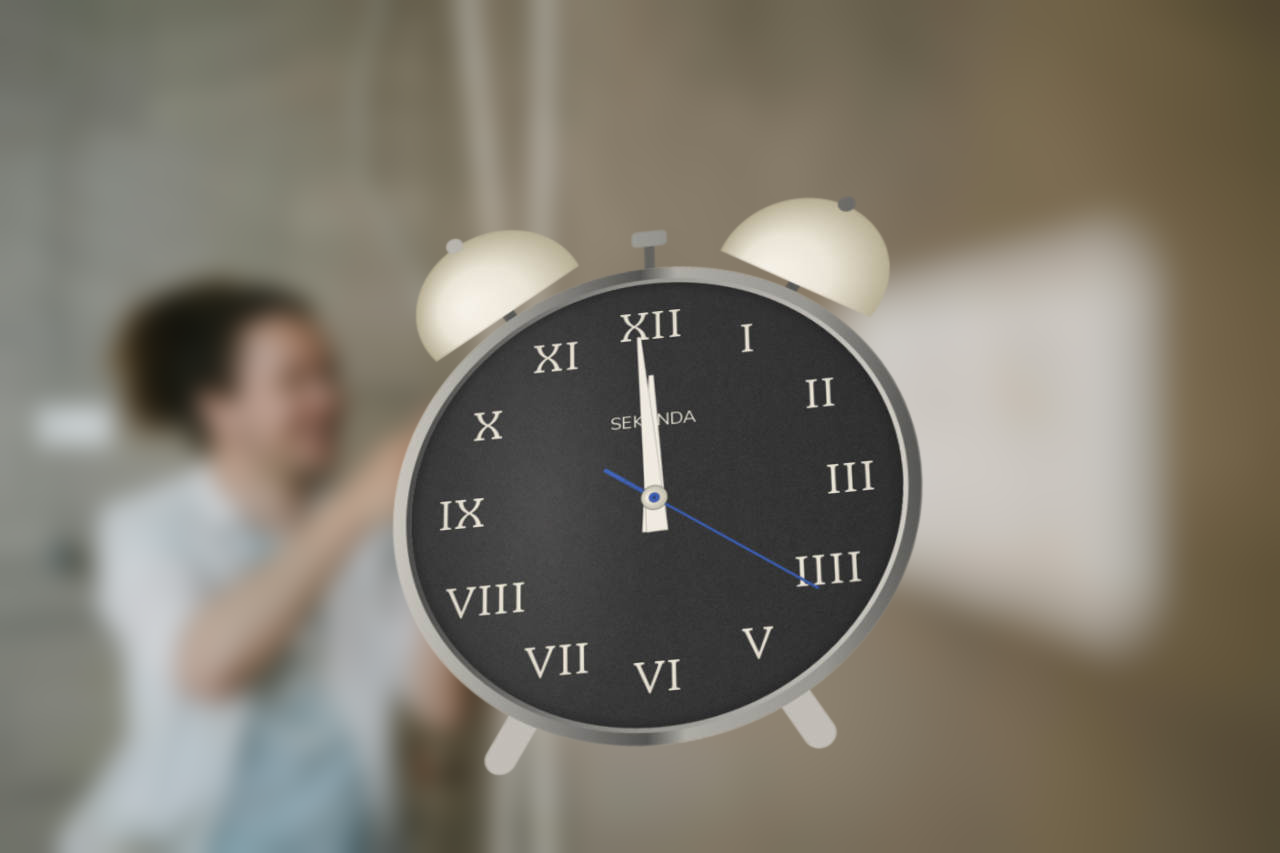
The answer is h=11 m=59 s=21
